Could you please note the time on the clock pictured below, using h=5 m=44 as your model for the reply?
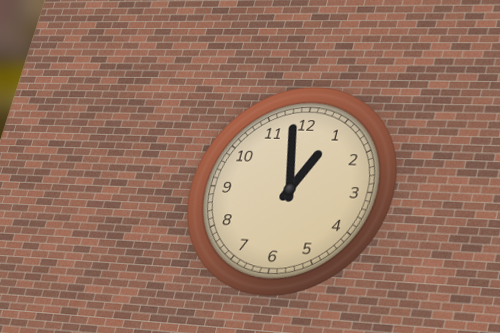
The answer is h=12 m=58
